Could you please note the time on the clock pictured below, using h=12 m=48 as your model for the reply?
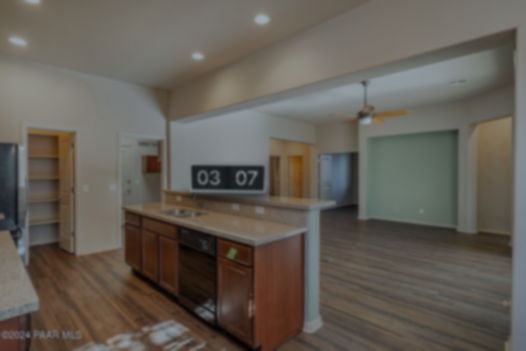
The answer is h=3 m=7
